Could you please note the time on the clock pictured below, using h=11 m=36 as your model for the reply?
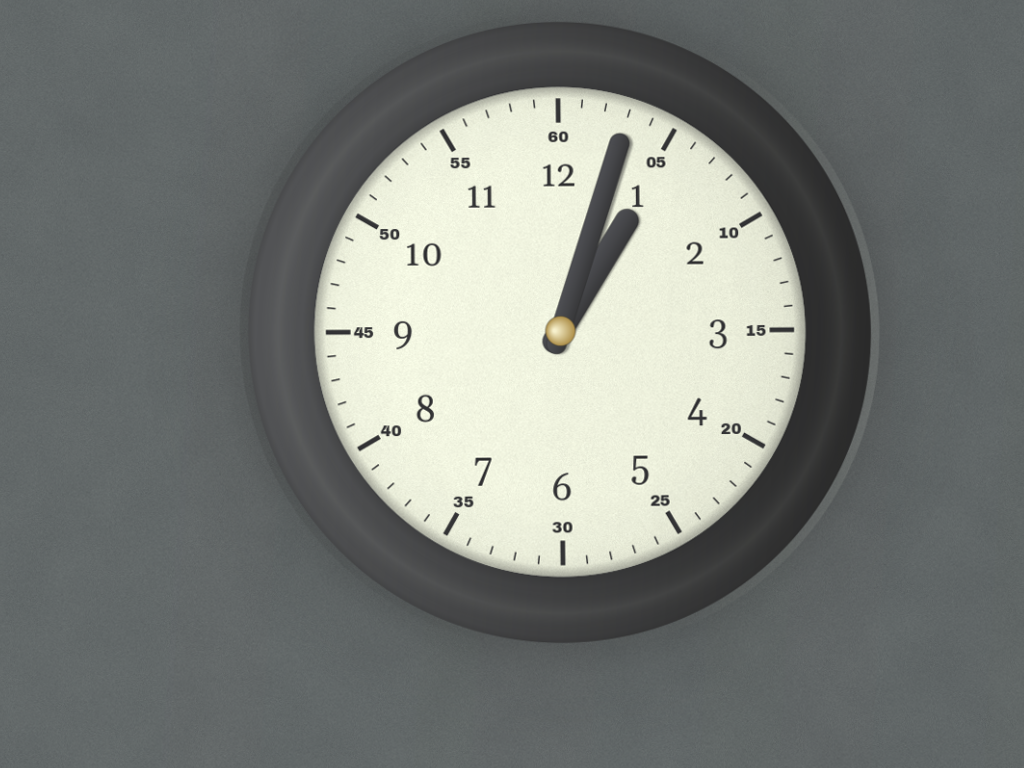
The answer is h=1 m=3
